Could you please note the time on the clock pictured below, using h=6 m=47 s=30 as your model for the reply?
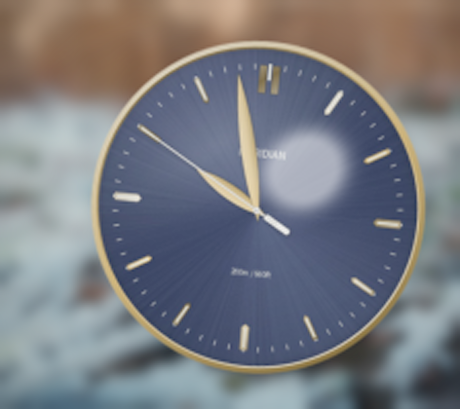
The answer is h=9 m=57 s=50
